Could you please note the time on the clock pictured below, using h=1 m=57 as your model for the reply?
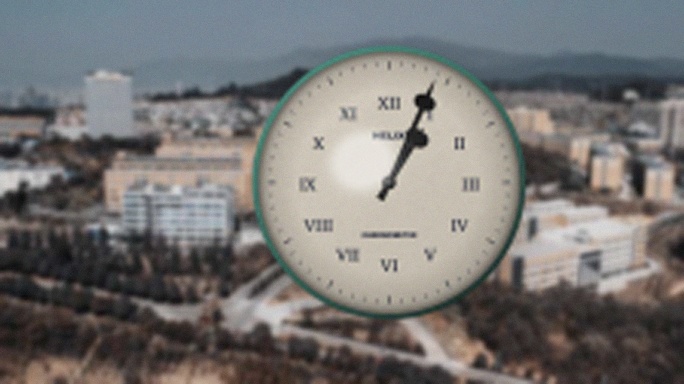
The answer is h=1 m=4
